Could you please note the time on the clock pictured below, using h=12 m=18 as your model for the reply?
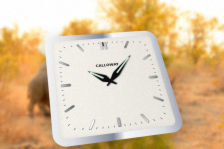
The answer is h=10 m=7
